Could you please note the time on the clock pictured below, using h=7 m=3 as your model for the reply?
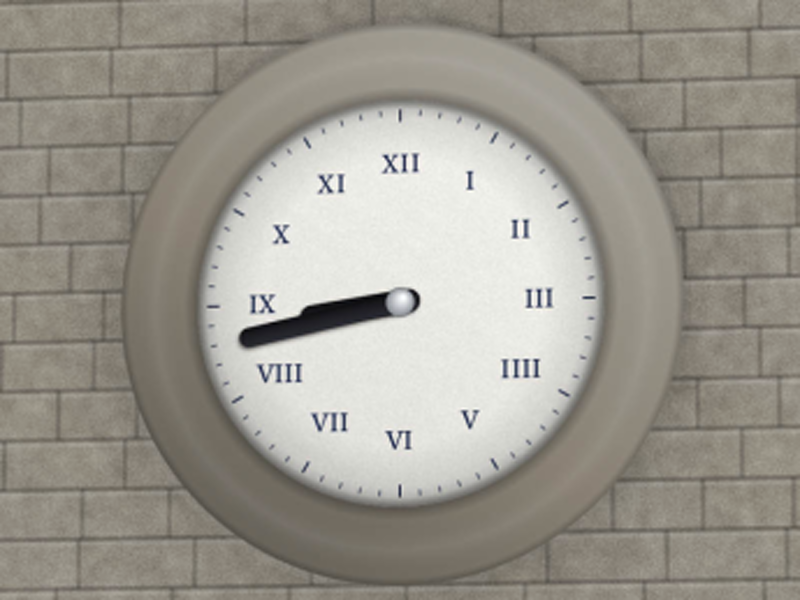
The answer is h=8 m=43
